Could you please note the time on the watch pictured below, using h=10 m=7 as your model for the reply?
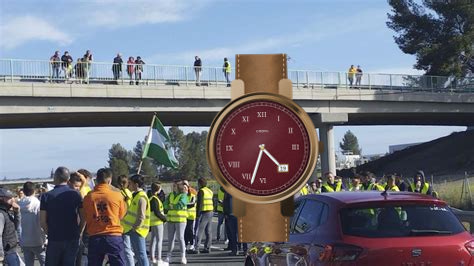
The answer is h=4 m=33
